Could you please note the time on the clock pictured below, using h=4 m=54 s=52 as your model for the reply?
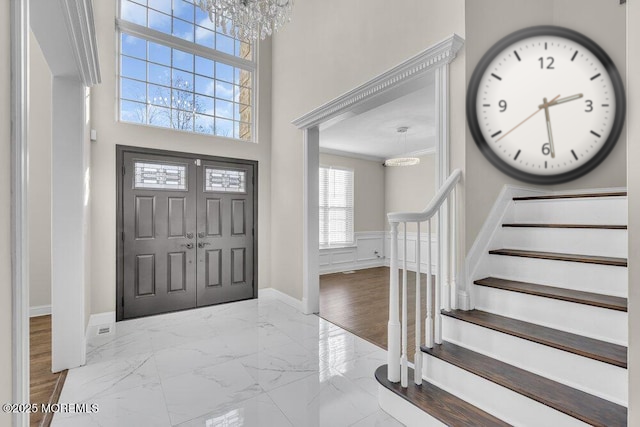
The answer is h=2 m=28 s=39
